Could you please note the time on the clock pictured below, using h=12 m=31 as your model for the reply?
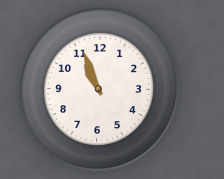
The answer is h=10 m=56
